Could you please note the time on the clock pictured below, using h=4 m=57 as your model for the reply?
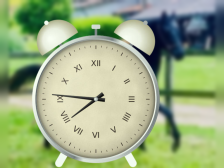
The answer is h=7 m=46
